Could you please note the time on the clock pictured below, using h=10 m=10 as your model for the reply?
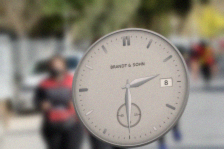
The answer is h=2 m=30
